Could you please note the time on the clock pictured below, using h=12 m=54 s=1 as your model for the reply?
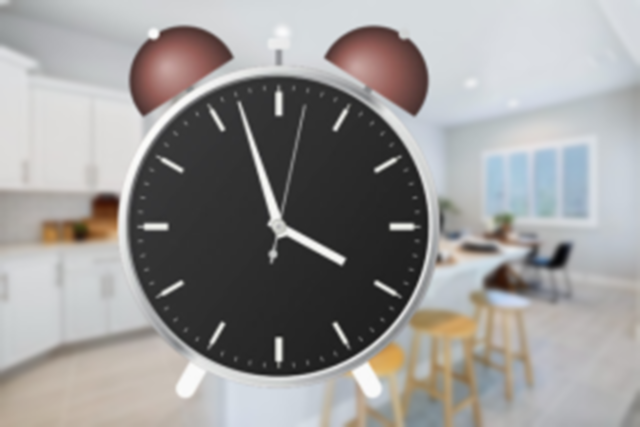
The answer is h=3 m=57 s=2
